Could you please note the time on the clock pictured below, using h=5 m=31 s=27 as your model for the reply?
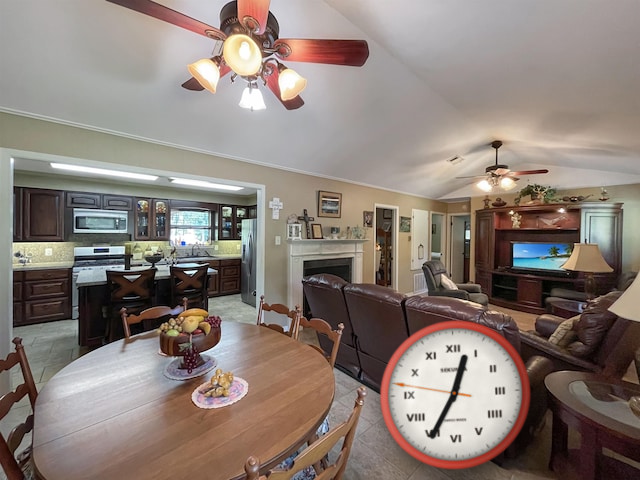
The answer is h=12 m=34 s=47
